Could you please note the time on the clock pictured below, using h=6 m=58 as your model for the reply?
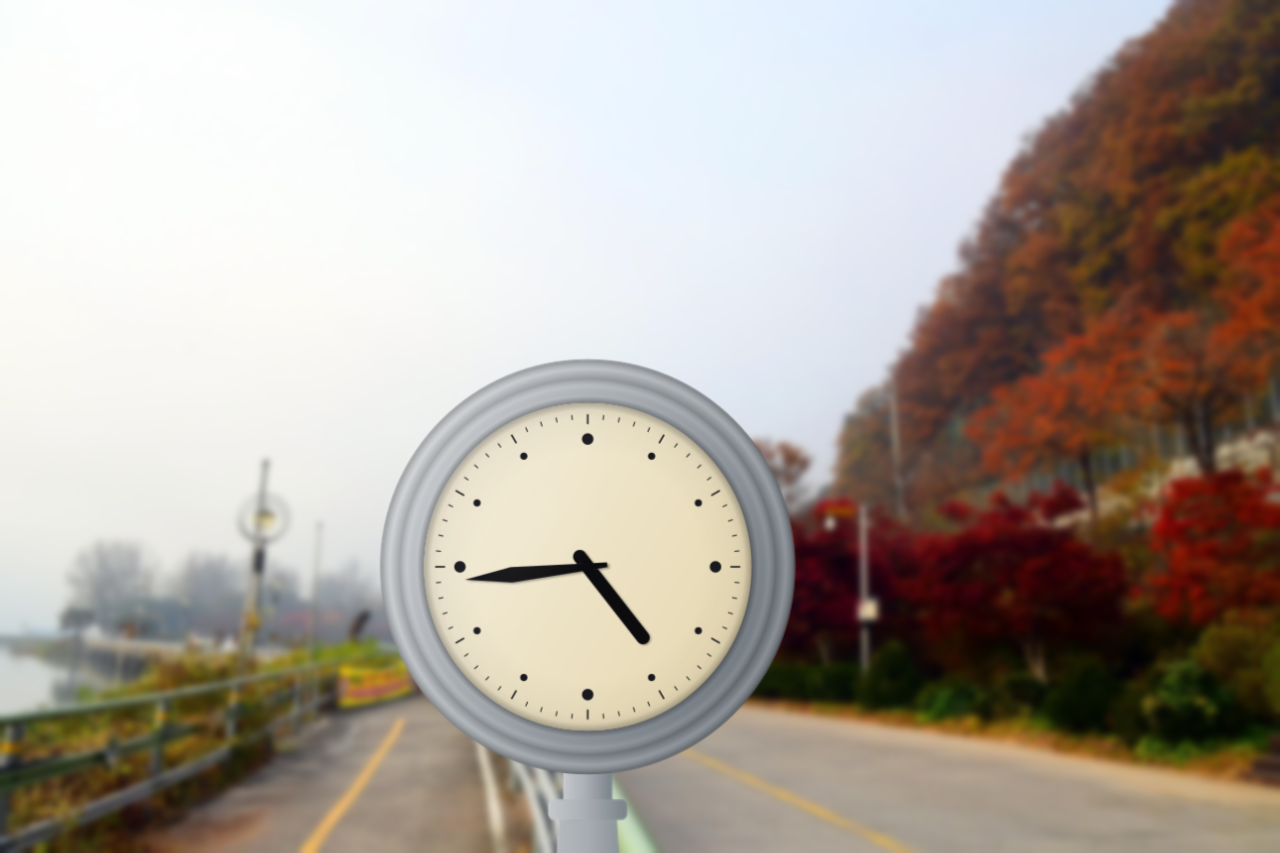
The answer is h=4 m=44
